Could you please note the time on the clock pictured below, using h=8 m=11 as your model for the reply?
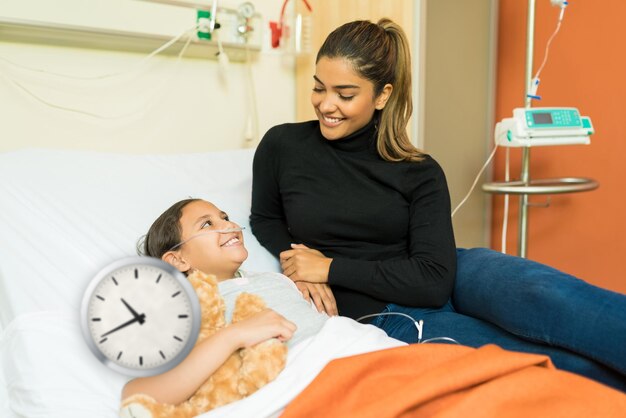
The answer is h=10 m=41
